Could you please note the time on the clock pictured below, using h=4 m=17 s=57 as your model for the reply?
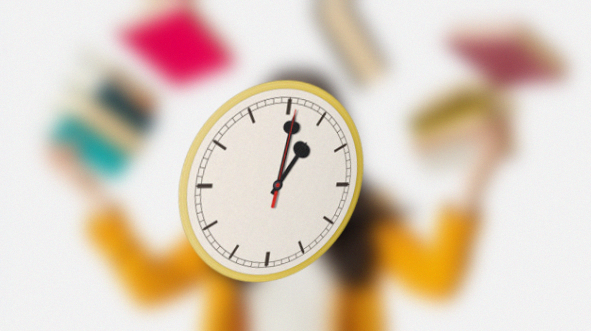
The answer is h=1 m=1 s=1
